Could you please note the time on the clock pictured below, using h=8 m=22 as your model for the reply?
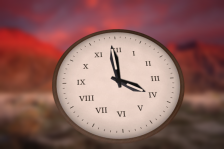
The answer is h=3 m=59
